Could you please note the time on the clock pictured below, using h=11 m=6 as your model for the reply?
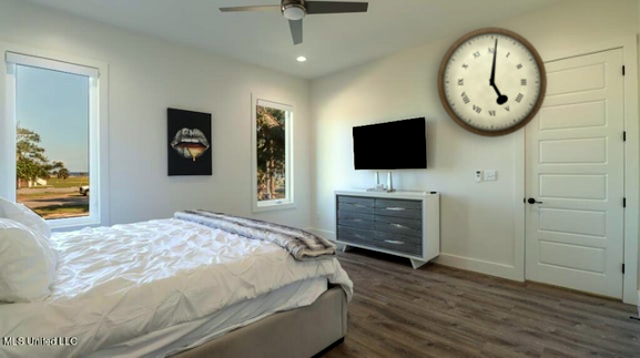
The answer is h=5 m=1
